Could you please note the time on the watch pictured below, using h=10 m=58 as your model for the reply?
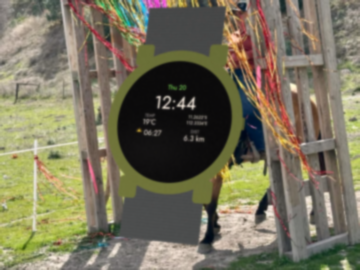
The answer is h=12 m=44
